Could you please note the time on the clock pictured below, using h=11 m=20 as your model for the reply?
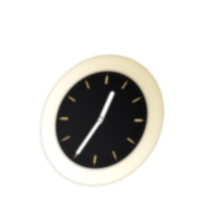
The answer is h=12 m=35
